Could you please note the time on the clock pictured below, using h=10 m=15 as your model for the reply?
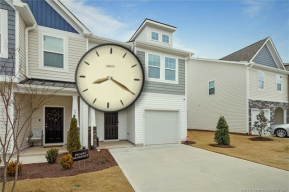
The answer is h=8 m=20
